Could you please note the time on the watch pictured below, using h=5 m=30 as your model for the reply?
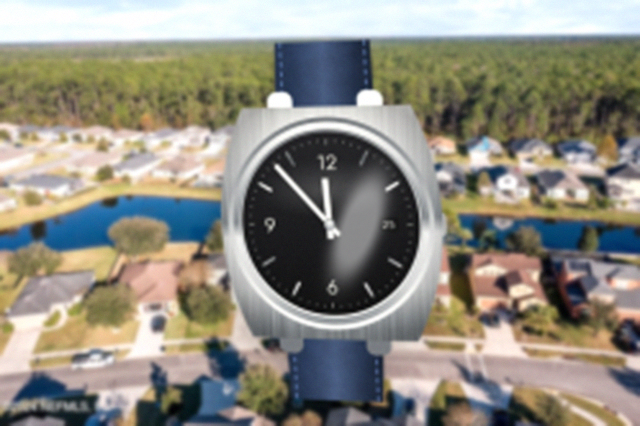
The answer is h=11 m=53
